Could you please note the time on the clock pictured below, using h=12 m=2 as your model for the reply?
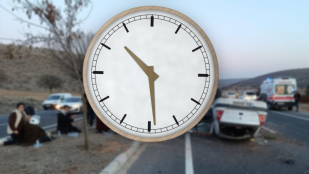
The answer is h=10 m=29
